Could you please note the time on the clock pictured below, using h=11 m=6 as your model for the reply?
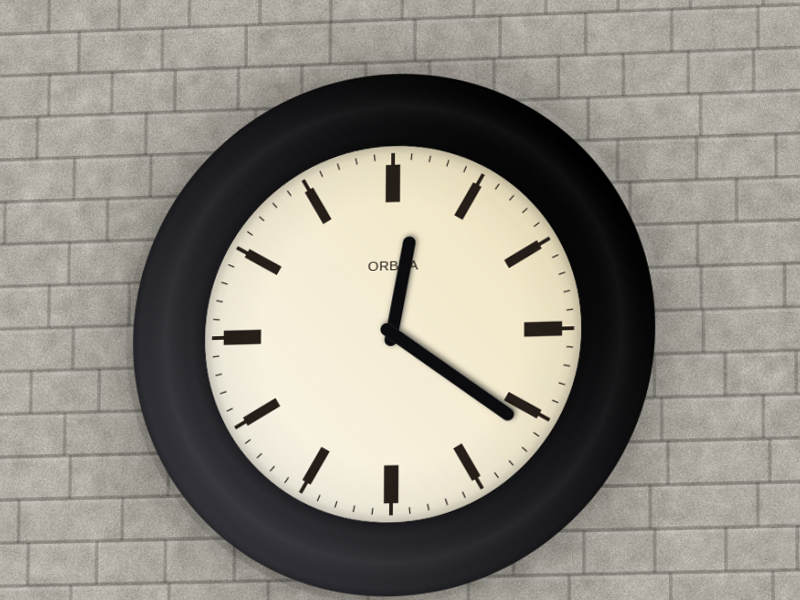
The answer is h=12 m=21
